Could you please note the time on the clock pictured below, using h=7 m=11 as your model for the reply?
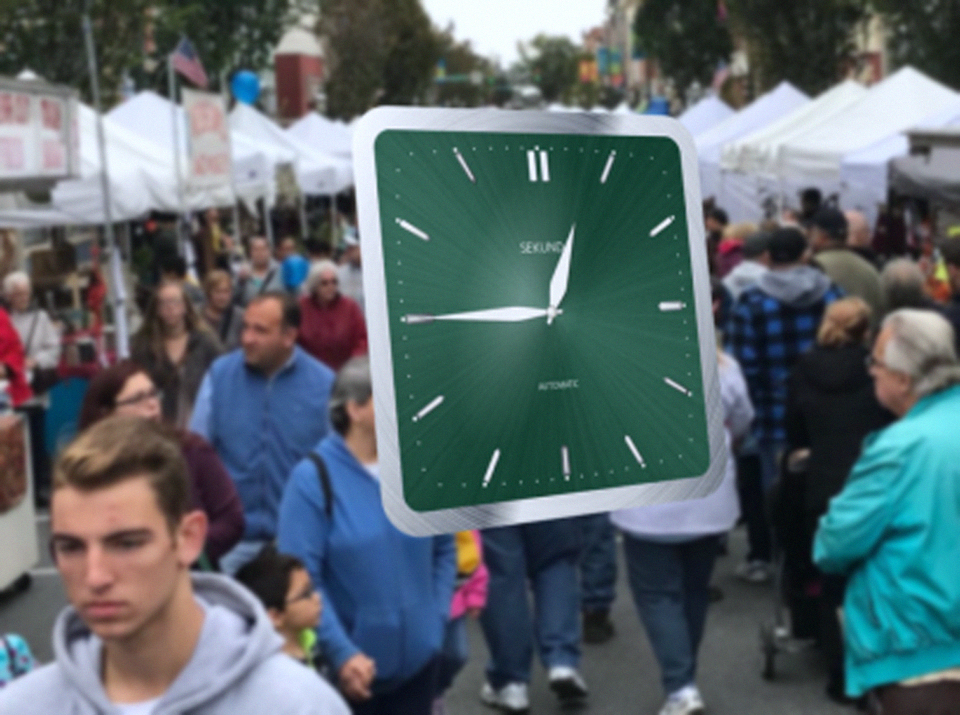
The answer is h=12 m=45
